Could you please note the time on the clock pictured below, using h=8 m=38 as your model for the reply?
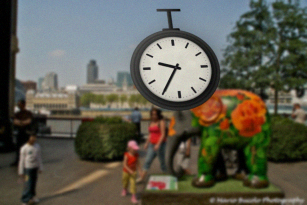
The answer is h=9 m=35
